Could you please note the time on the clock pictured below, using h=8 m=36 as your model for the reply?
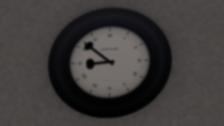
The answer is h=8 m=52
